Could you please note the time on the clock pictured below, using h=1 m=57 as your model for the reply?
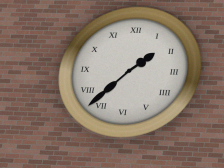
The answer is h=1 m=37
